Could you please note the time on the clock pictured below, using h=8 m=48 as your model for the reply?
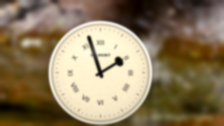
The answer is h=1 m=57
